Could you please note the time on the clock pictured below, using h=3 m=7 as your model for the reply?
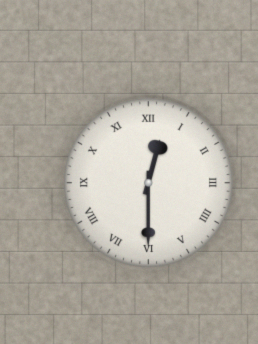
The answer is h=12 m=30
